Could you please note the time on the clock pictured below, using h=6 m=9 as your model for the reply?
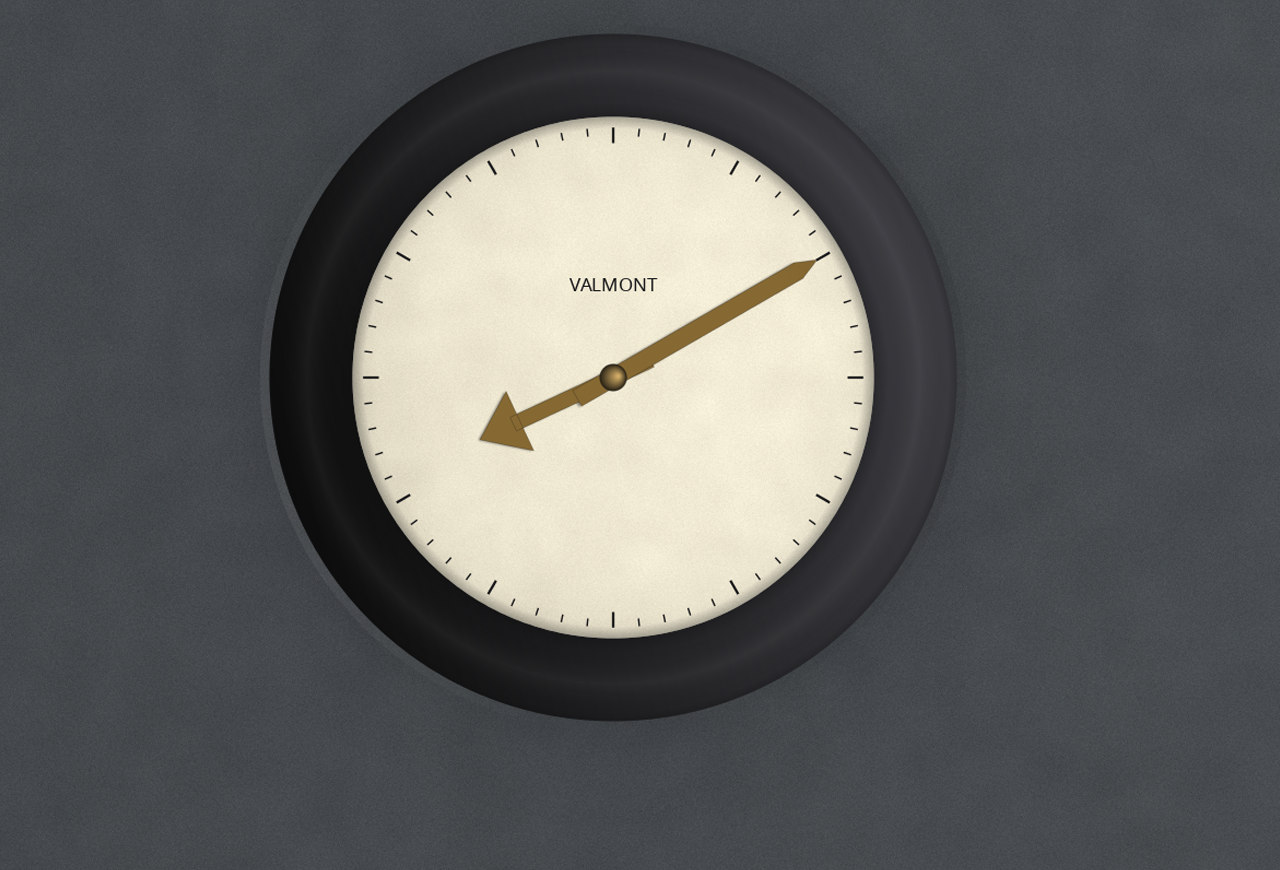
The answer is h=8 m=10
